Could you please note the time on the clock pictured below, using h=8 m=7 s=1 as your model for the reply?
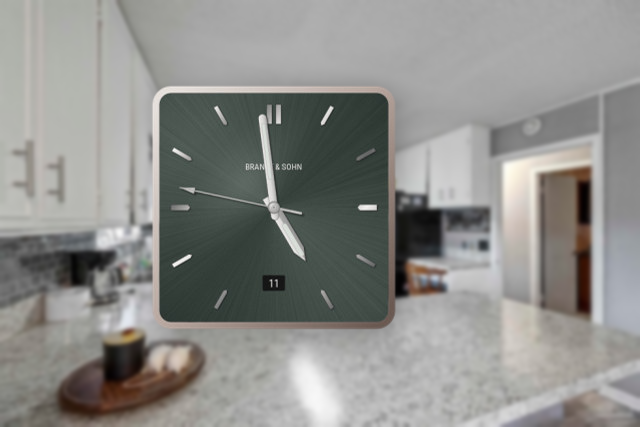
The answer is h=4 m=58 s=47
